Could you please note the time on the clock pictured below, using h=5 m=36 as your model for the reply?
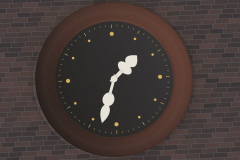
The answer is h=1 m=33
